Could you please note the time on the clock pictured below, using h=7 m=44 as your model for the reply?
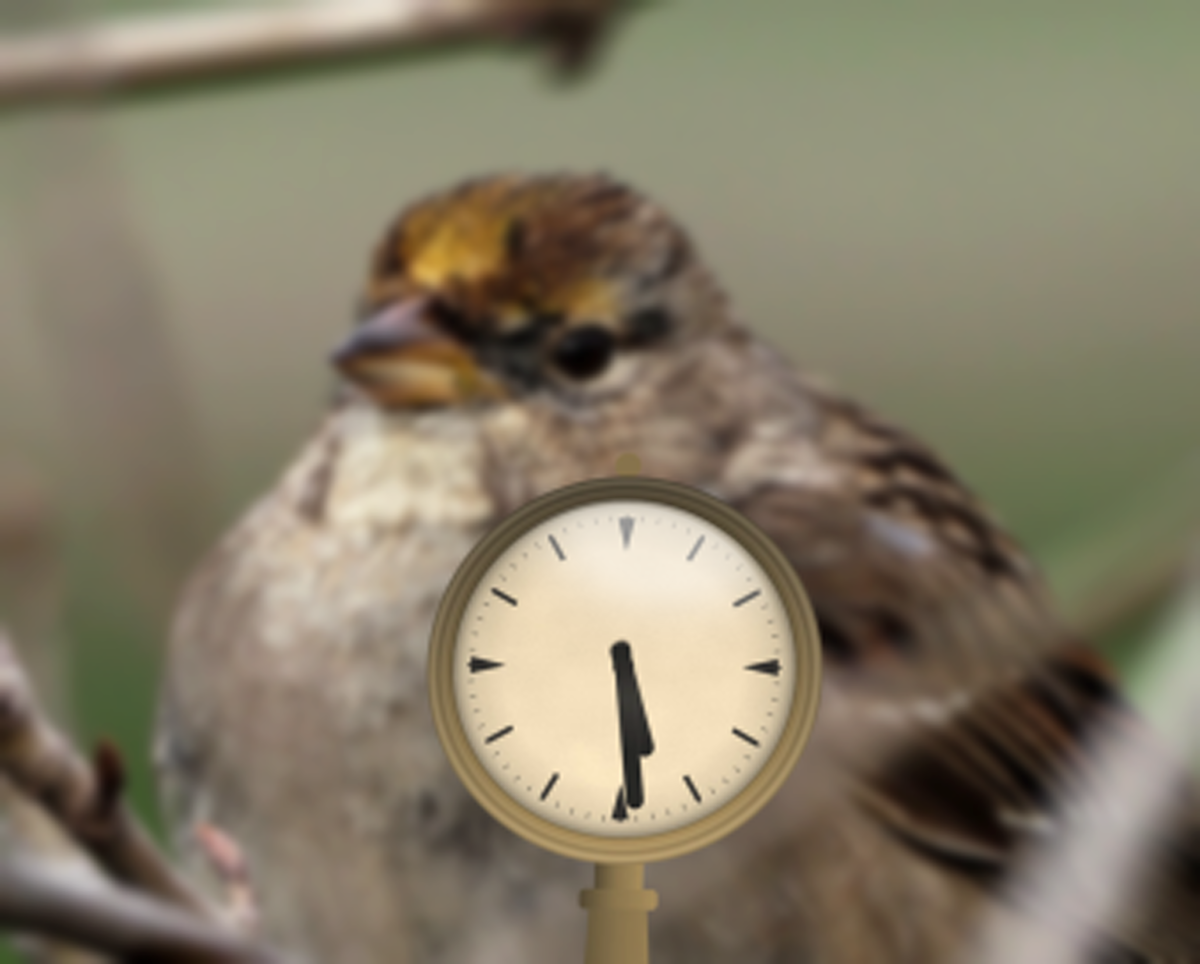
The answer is h=5 m=29
